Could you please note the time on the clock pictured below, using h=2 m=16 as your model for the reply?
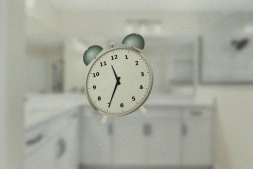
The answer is h=11 m=35
